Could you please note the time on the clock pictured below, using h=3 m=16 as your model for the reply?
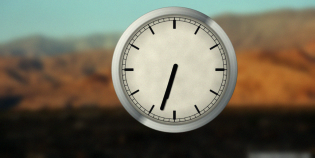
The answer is h=6 m=33
